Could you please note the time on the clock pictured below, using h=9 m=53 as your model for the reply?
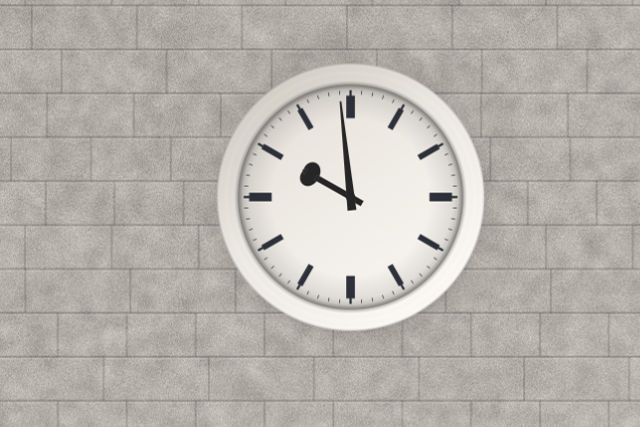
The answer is h=9 m=59
